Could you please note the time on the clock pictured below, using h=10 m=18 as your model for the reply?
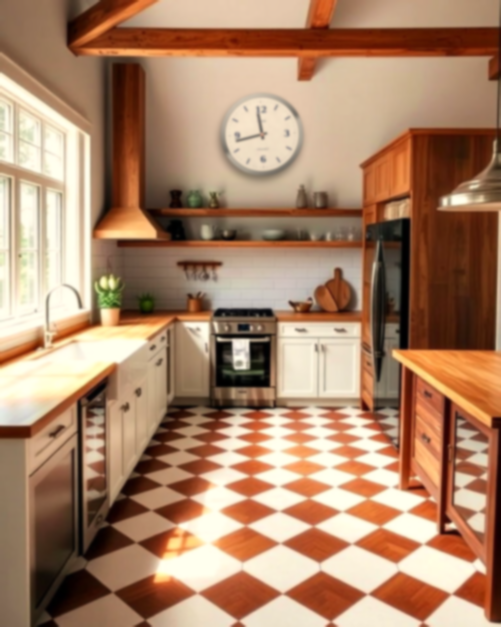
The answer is h=11 m=43
